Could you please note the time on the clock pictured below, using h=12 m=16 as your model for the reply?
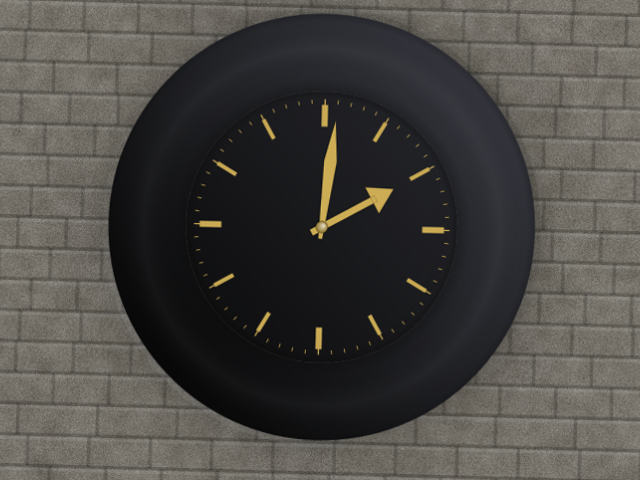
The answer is h=2 m=1
